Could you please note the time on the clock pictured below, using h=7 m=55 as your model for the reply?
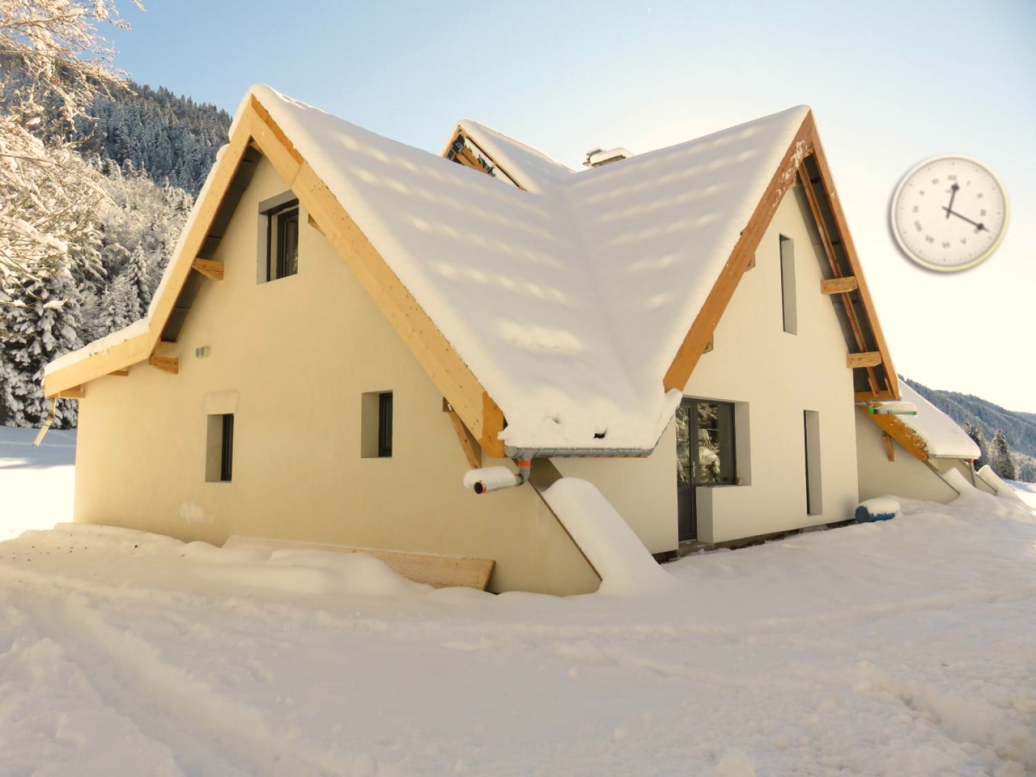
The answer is h=12 m=19
